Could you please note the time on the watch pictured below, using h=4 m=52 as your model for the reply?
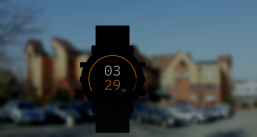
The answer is h=3 m=29
